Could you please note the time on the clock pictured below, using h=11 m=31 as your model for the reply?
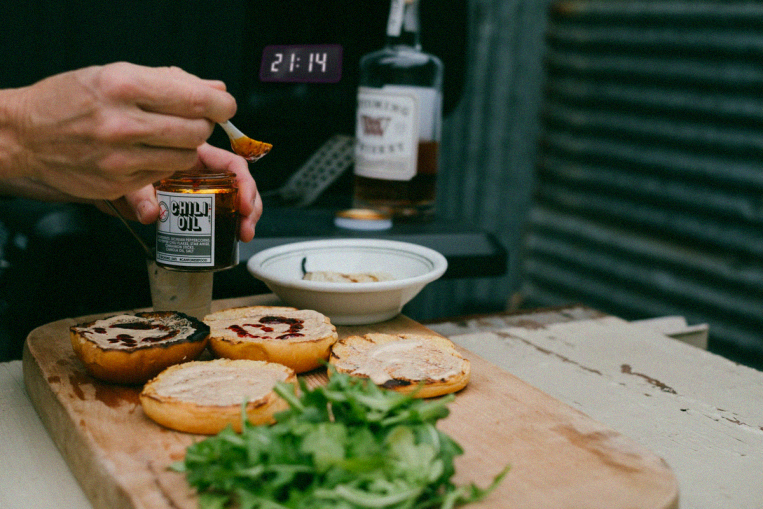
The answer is h=21 m=14
